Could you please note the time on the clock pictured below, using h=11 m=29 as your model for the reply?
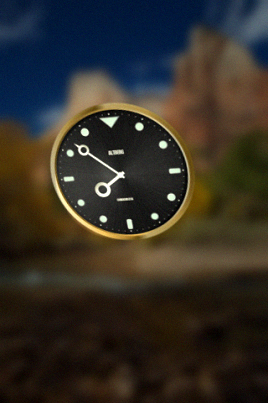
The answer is h=7 m=52
